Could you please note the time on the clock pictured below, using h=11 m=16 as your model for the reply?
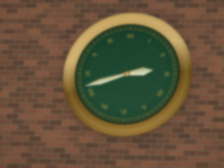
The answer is h=2 m=42
